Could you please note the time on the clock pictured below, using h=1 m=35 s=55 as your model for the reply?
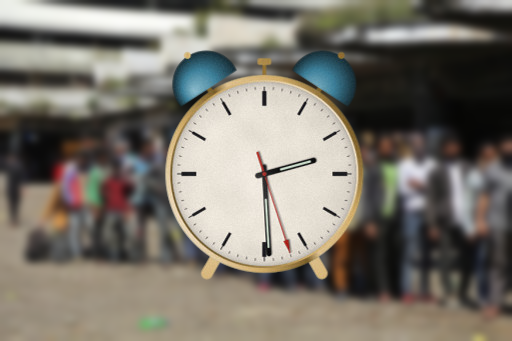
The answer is h=2 m=29 s=27
